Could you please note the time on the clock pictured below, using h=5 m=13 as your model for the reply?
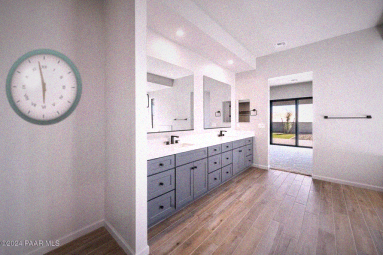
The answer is h=5 m=58
